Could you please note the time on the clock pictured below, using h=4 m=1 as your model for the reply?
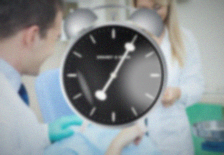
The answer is h=7 m=5
